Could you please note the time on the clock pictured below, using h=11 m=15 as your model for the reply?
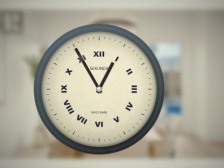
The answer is h=12 m=55
